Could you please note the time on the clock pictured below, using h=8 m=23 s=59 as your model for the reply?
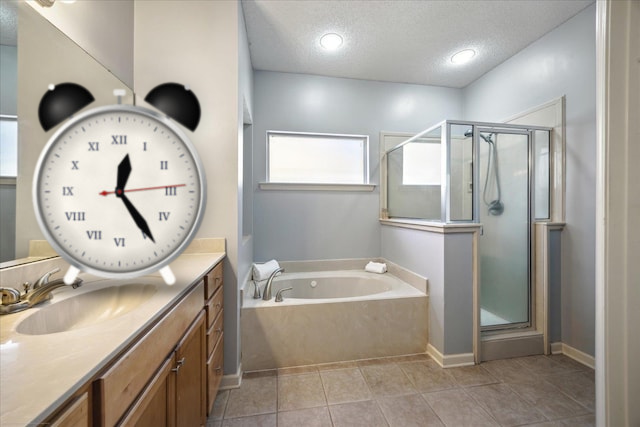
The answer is h=12 m=24 s=14
